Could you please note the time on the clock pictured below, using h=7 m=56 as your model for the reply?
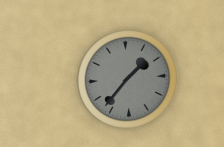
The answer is h=1 m=37
